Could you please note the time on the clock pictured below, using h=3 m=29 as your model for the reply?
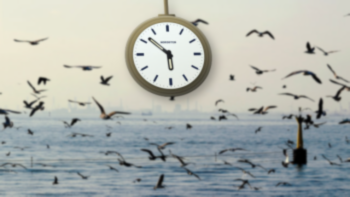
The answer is h=5 m=52
